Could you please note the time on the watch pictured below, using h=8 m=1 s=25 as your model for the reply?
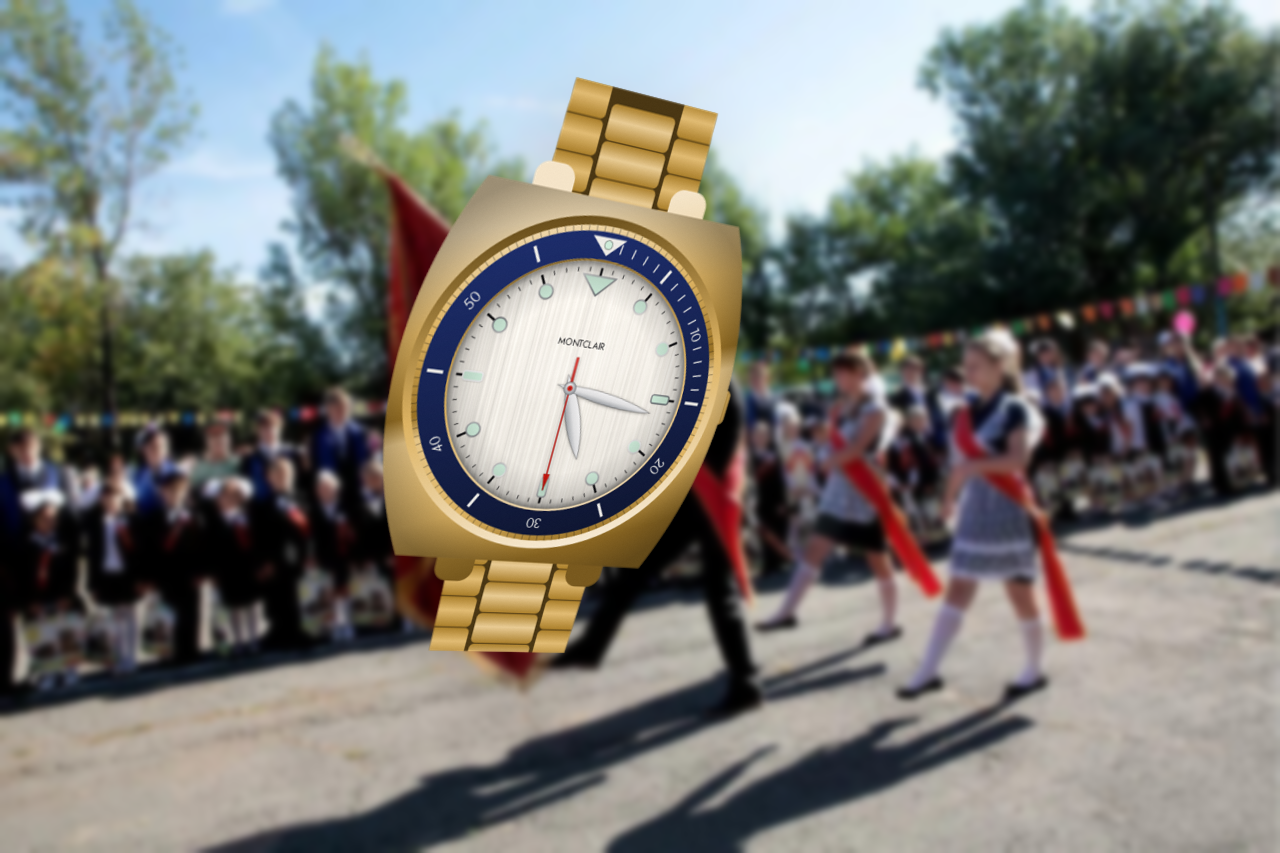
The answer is h=5 m=16 s=30
